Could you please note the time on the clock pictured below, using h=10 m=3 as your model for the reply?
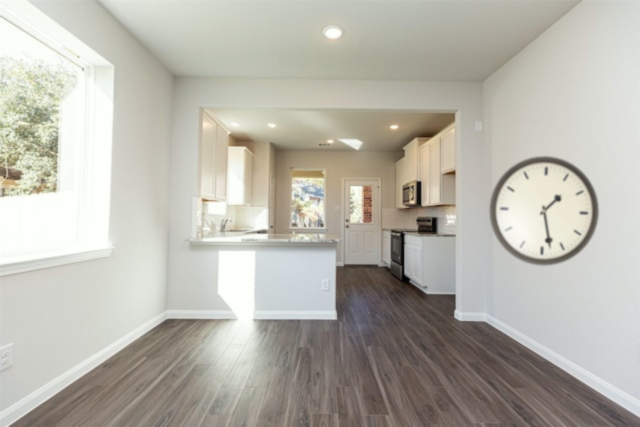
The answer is h=1 m=28
